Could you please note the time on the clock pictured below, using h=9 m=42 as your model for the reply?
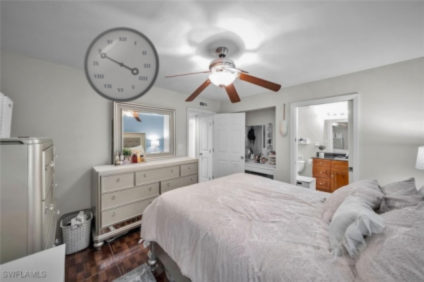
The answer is h=3 m=49
